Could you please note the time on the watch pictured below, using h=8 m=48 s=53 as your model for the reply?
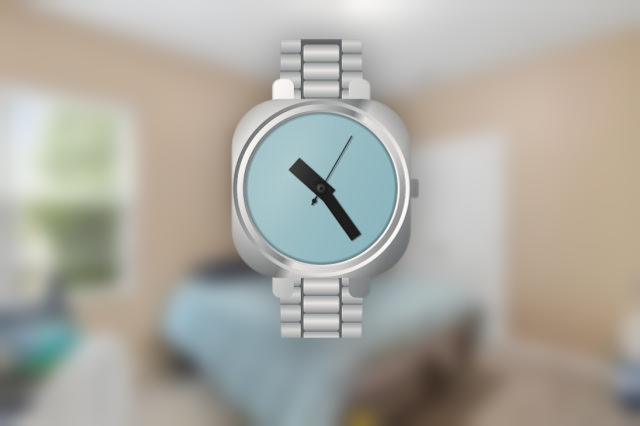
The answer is h=10 m=24 s=5
